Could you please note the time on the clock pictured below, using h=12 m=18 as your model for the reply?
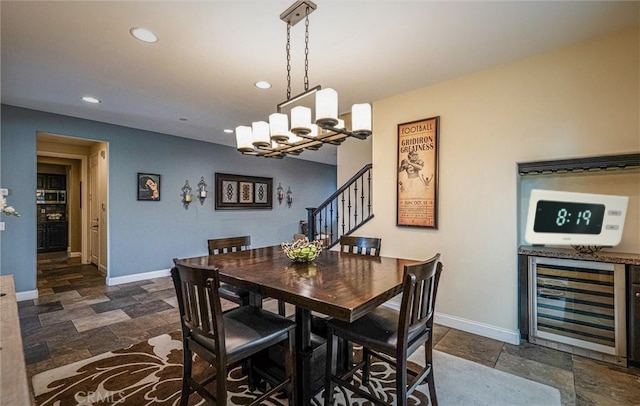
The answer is h=8 m=19
